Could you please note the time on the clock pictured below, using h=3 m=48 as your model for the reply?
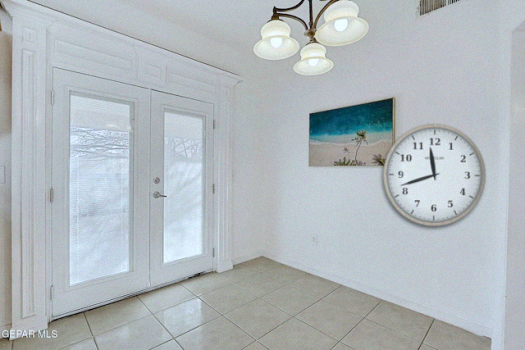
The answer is h=11 m=42
